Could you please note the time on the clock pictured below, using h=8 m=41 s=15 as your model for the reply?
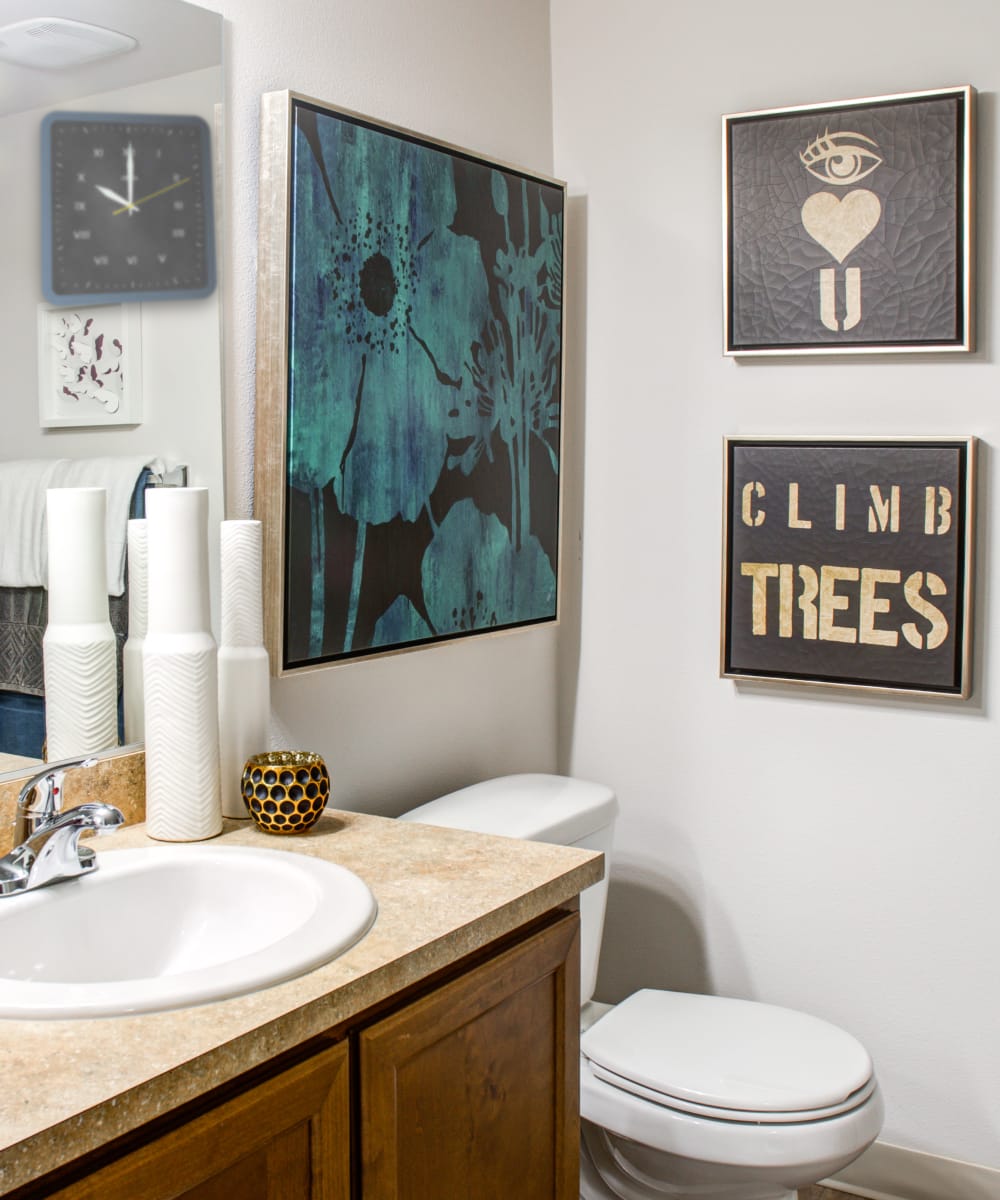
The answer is h=10 m=0 s=11
